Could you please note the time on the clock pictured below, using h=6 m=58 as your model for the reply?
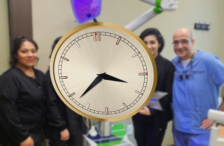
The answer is h=3 m=38
